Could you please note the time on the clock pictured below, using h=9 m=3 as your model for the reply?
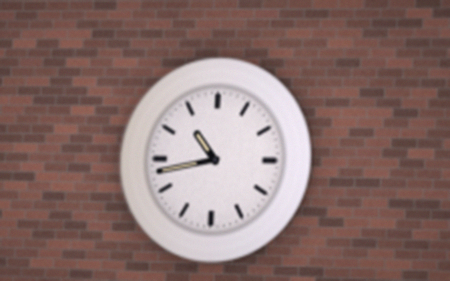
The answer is h=10 m=43
